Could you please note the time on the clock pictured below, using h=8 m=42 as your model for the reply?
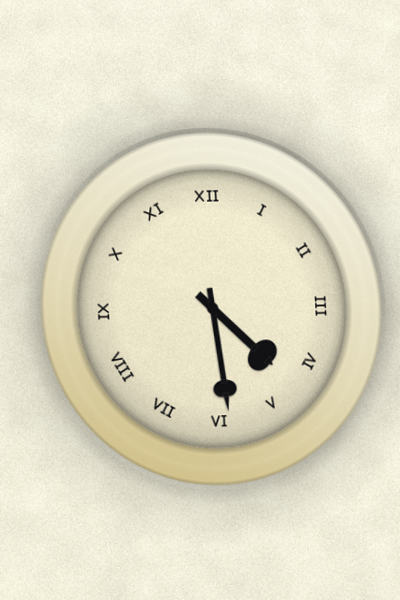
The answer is h=4 m=29
